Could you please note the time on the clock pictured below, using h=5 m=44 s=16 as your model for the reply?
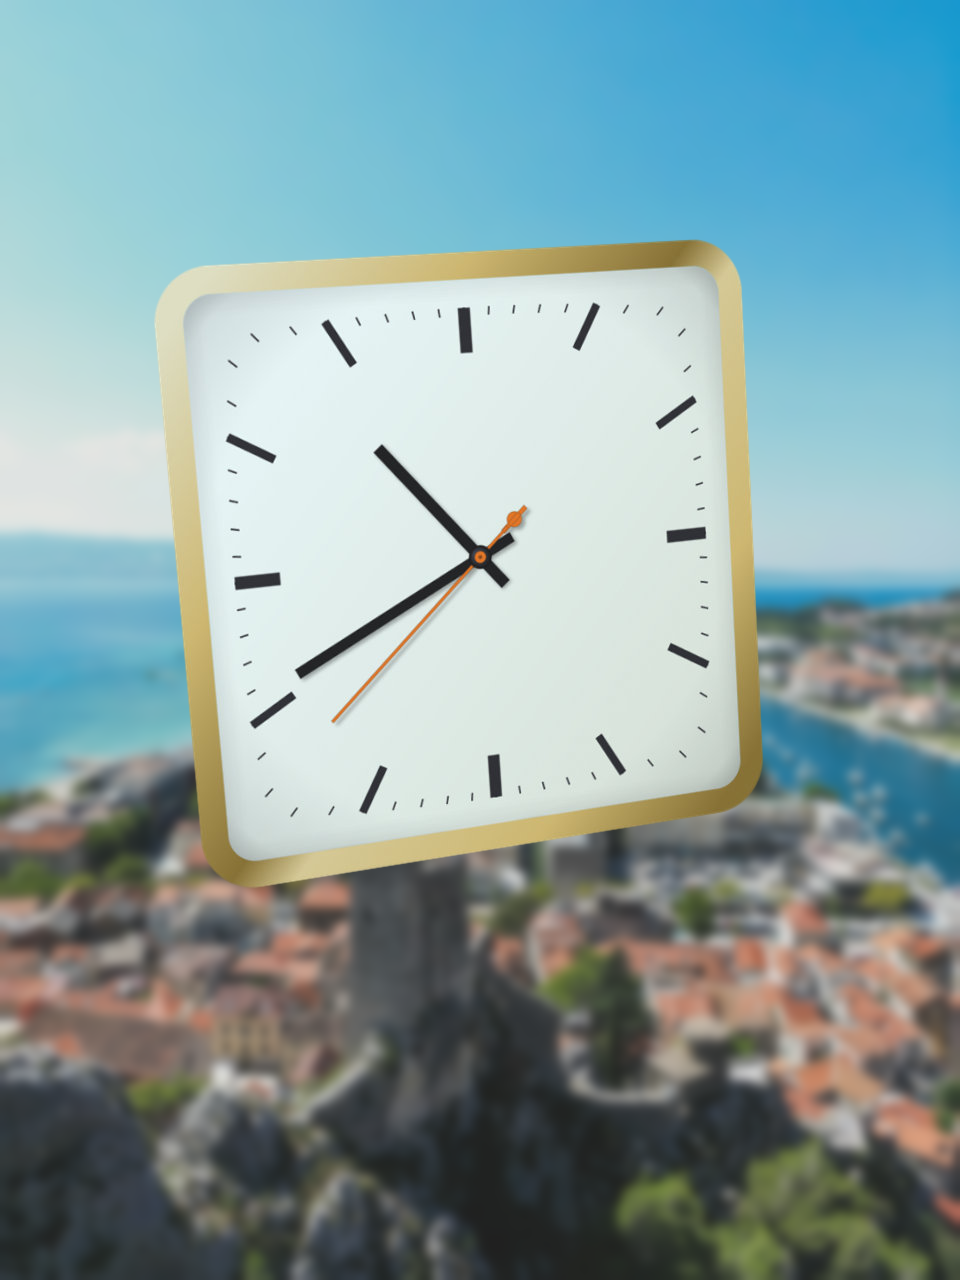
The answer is h=10 m=40 s=38
